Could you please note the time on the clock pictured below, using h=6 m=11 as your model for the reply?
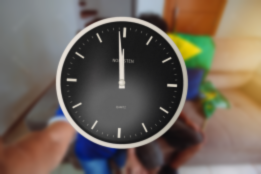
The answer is h=11 m=59
